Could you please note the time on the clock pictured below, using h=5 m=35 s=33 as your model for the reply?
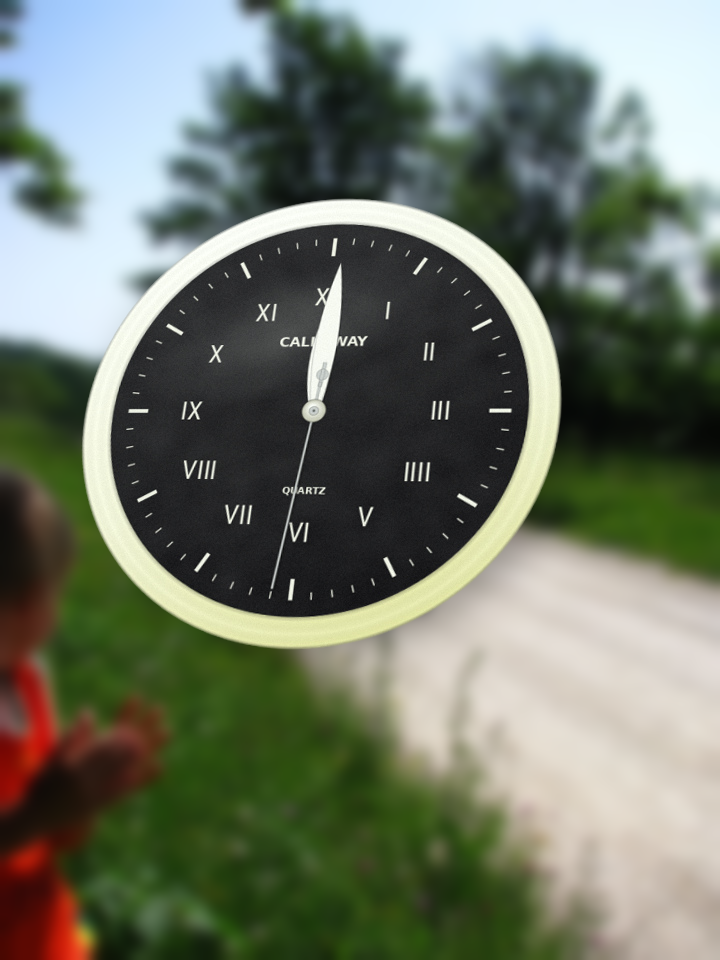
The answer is h=12 m=0 s=31
